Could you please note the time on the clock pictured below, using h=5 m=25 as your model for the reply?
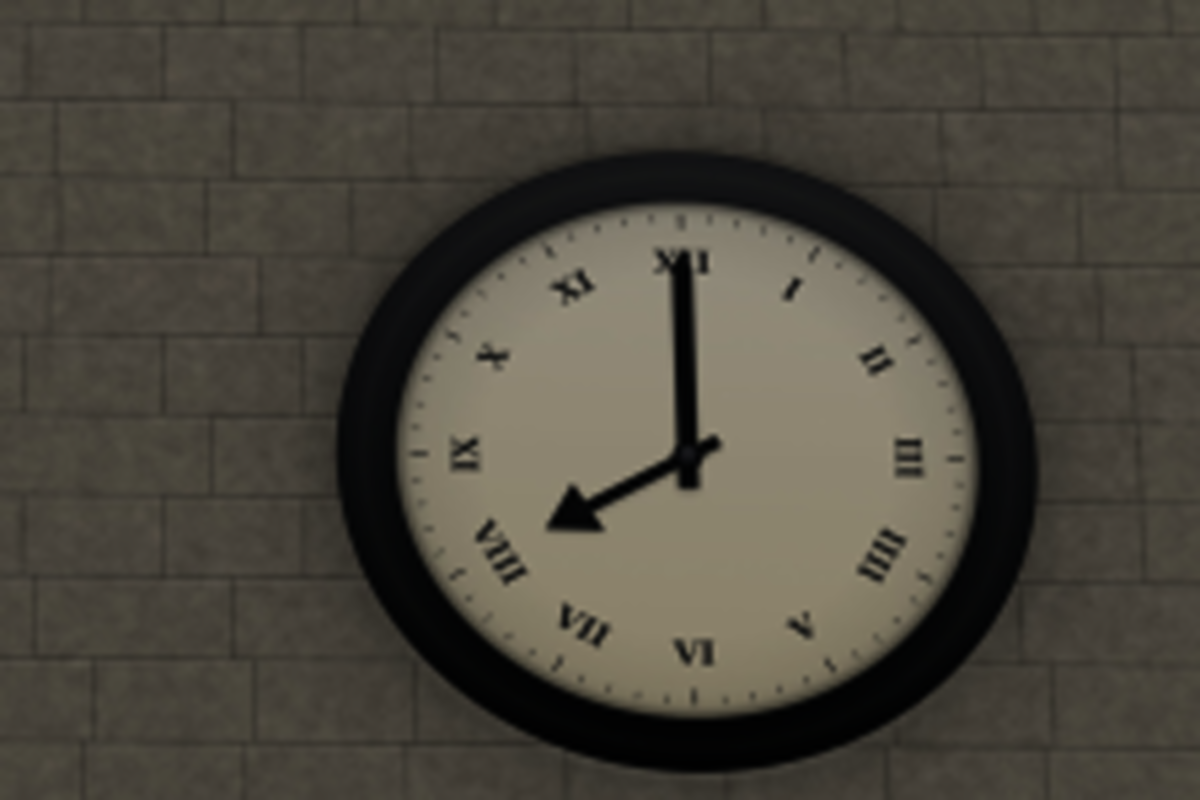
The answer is h=8 m=0
